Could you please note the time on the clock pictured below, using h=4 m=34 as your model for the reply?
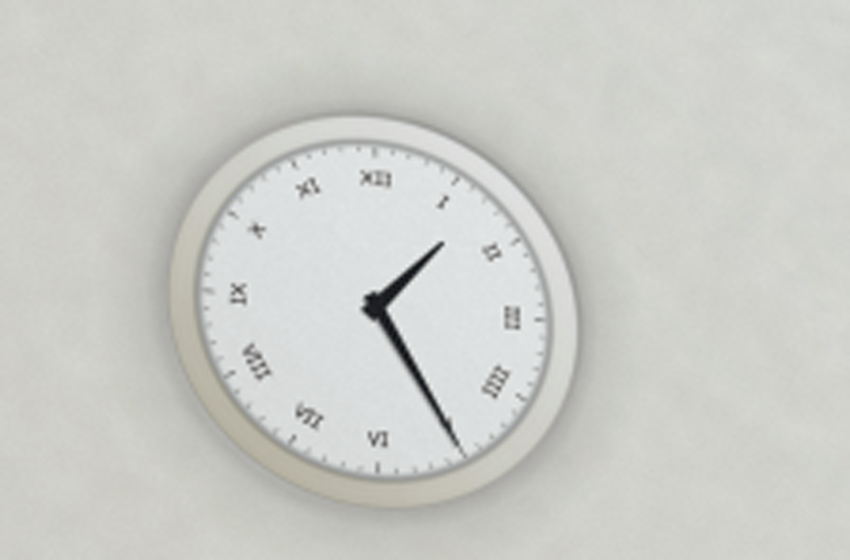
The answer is h=1 m=25
